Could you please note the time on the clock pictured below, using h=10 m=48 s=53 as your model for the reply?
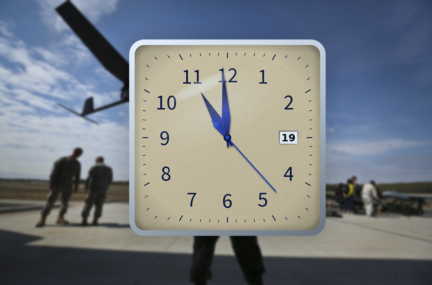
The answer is h=10 m=59 s=23
